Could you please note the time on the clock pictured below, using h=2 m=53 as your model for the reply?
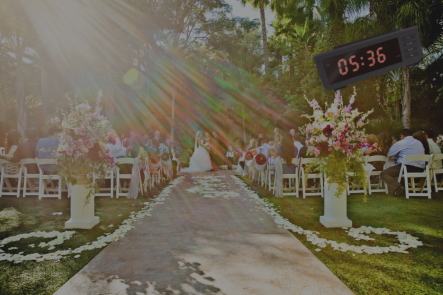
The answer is h=5 m=36
